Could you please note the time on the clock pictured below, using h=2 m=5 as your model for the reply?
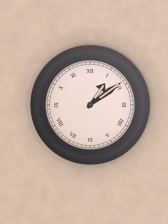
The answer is h=1 m=9
